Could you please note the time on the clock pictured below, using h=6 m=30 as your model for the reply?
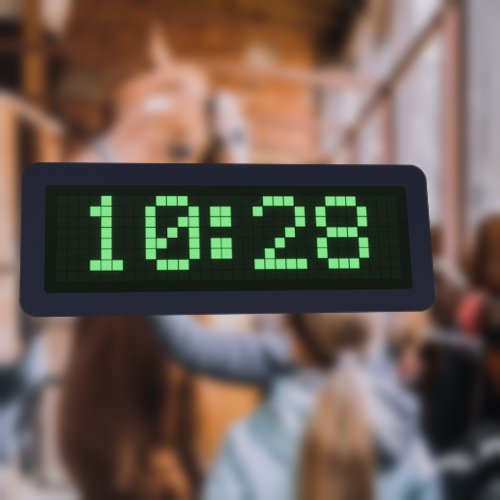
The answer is h=10 m=28
